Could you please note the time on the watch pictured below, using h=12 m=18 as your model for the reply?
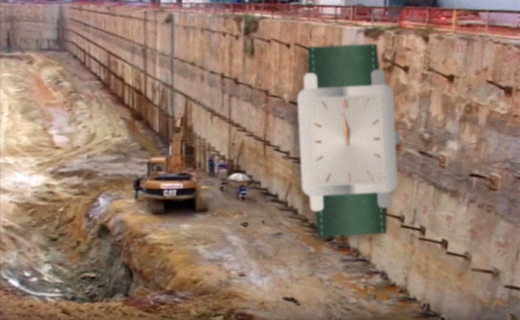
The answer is h=11 m=59
